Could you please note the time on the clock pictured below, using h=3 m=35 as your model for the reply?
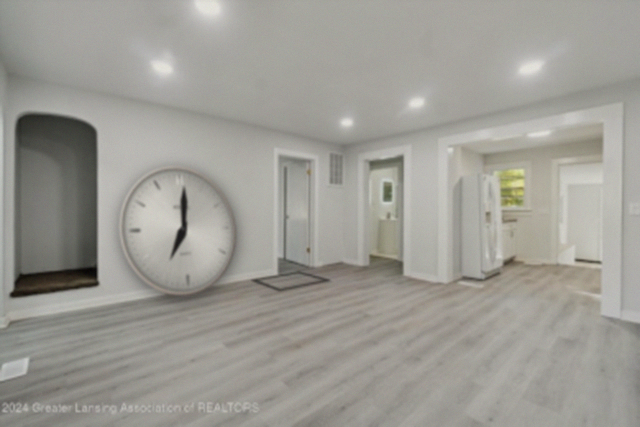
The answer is h=7 m=1
